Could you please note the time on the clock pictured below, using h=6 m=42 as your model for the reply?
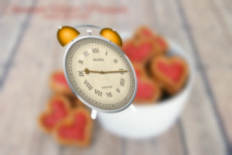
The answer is h=9 m=15
